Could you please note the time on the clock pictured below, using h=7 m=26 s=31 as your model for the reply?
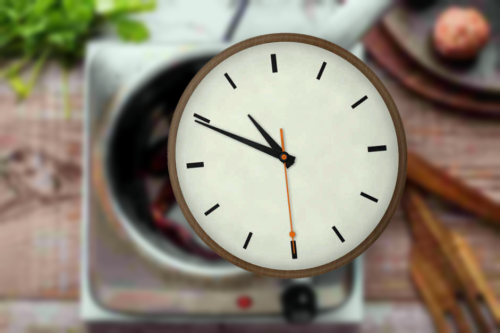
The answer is h=10 m=49 s=30
